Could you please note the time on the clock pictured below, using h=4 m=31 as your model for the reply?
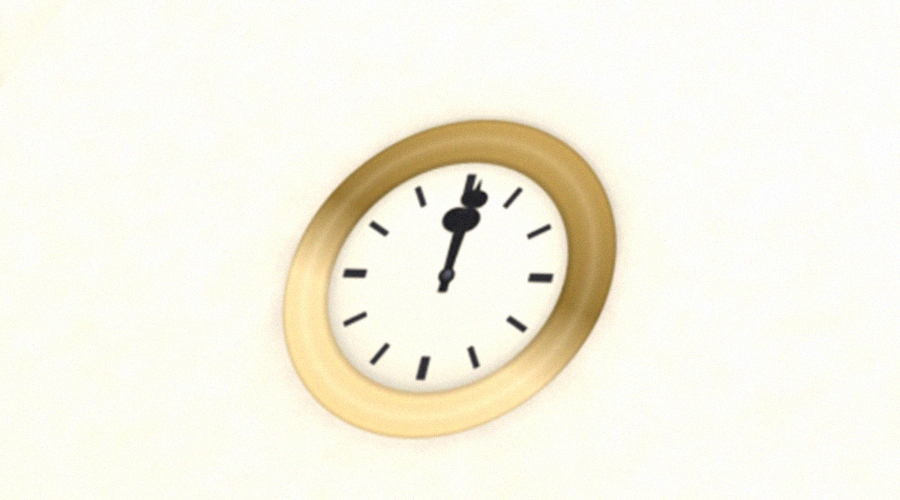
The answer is h=12 m=1
